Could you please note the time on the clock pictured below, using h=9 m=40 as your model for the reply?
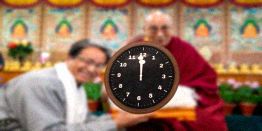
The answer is h=11 m=59
